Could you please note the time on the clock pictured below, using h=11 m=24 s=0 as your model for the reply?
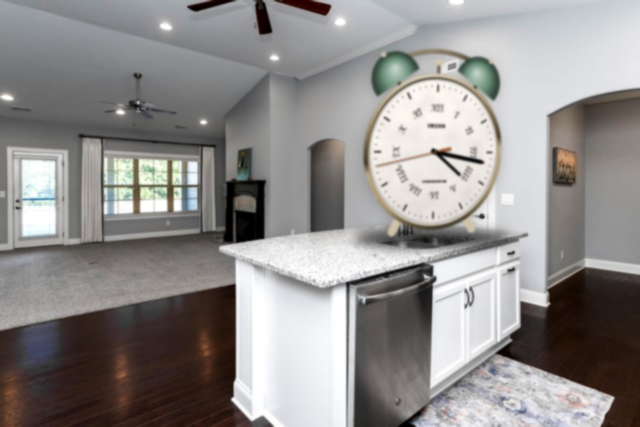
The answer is h=4 m=16 s=43
